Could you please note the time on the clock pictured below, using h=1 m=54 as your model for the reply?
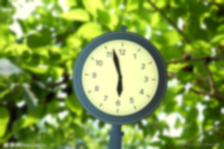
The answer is h=5 m=57
